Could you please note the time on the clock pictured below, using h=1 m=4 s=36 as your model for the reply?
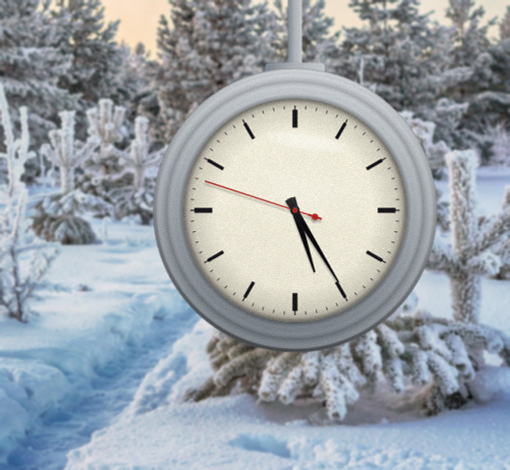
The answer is h=5 m=24 s=48
